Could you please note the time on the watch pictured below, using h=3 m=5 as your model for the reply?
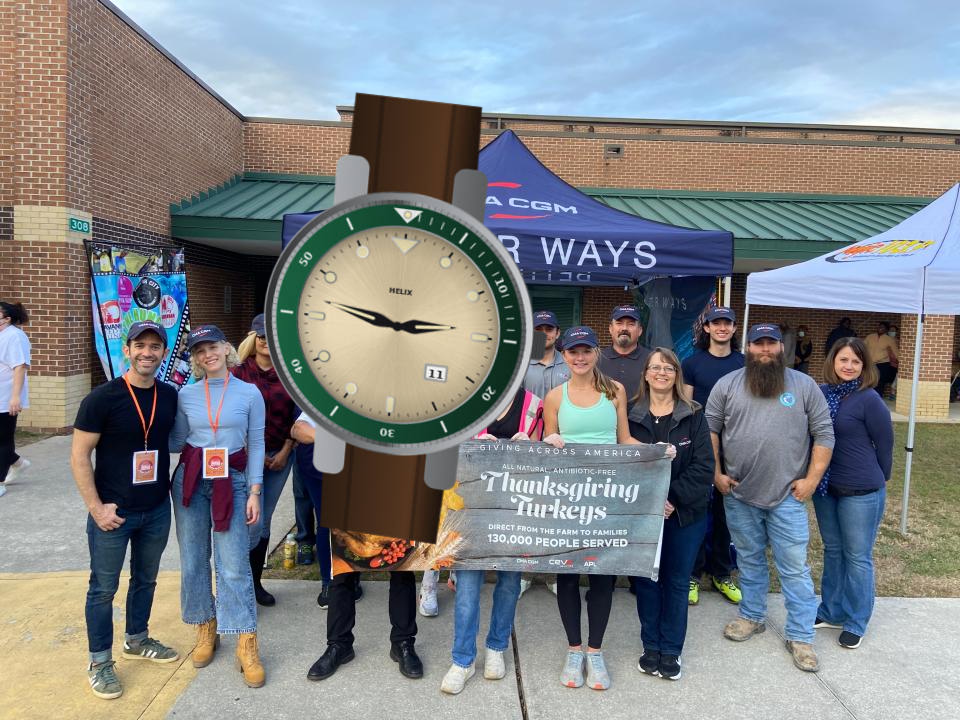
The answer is h=2 m=47
